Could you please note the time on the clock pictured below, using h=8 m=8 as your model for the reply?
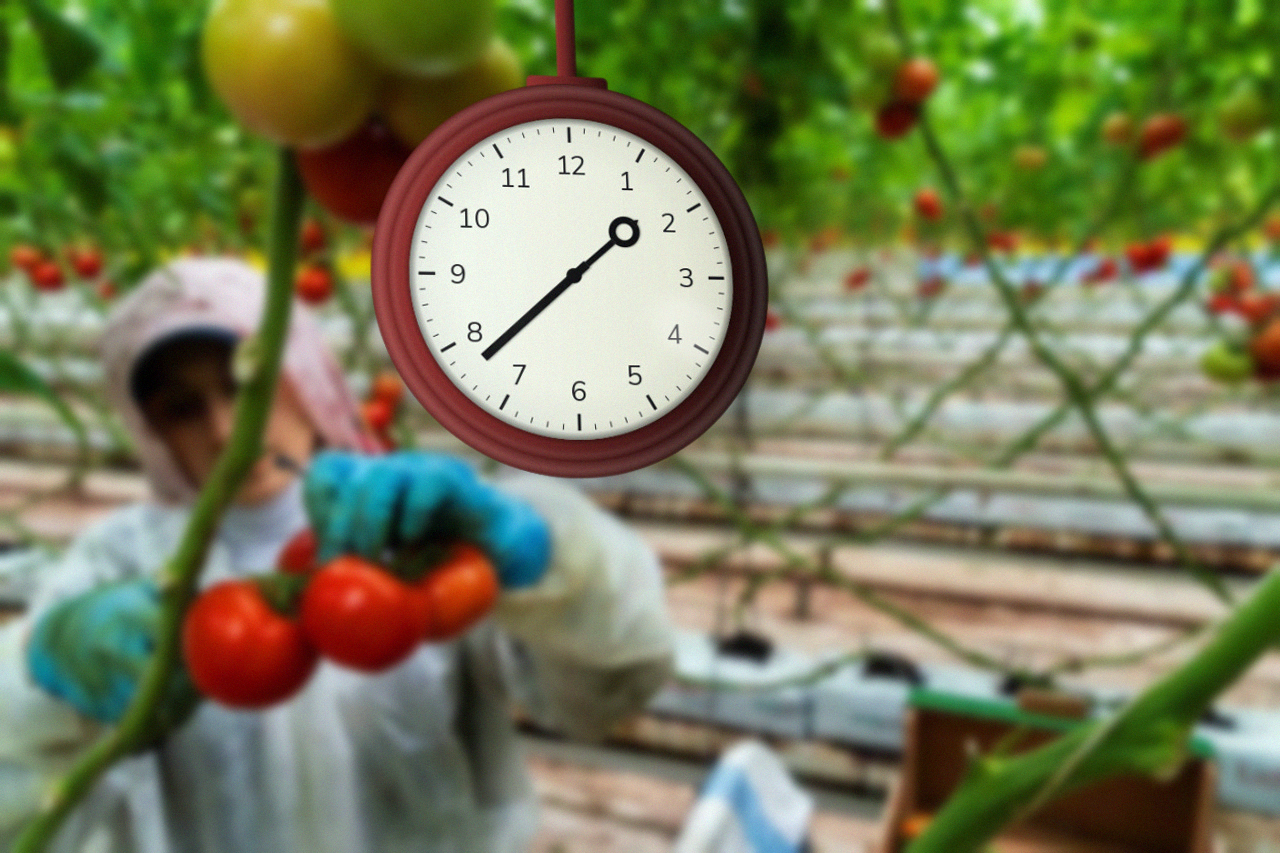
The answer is h=1 m=38
